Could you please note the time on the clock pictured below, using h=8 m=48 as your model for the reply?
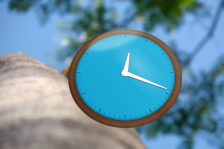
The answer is h=12 m=19
